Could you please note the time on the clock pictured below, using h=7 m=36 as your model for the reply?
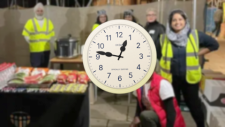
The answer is h=12 m=47
